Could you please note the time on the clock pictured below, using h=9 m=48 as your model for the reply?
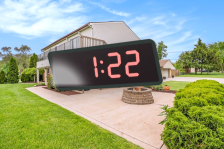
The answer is h=1 m=22
